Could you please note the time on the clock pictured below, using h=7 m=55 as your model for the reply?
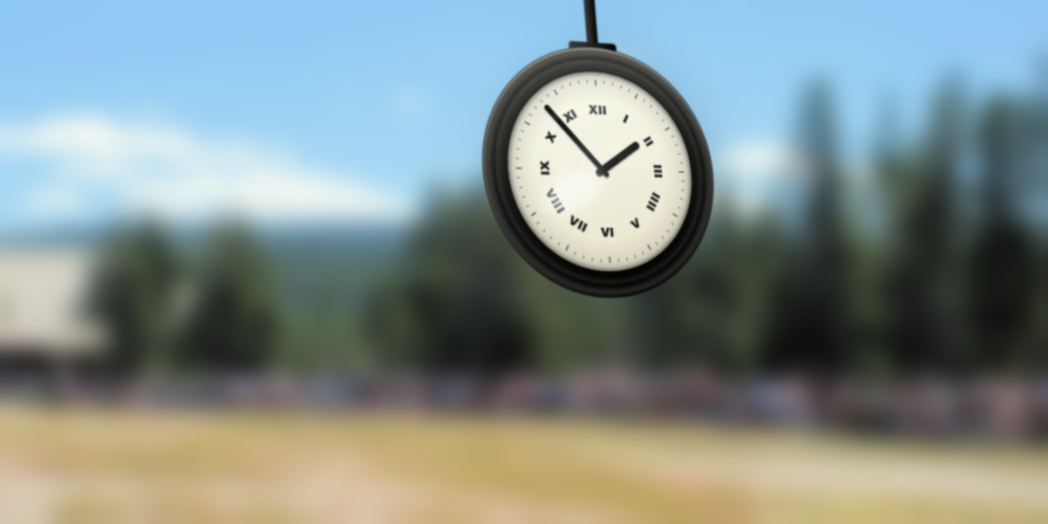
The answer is h=1 m=53
